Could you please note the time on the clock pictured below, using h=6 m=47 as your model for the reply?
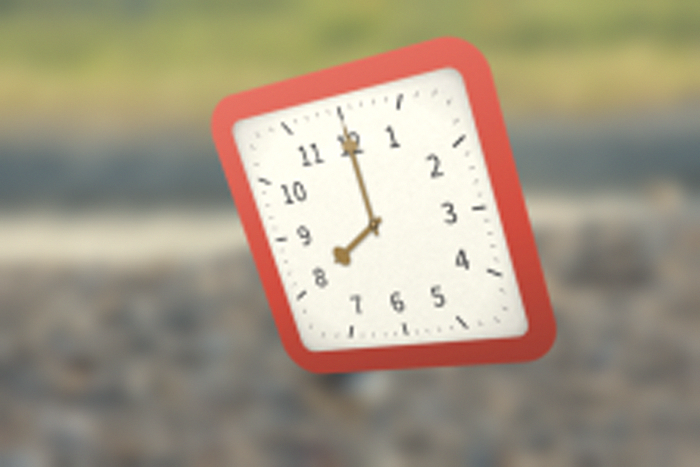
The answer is h=8 m=0
